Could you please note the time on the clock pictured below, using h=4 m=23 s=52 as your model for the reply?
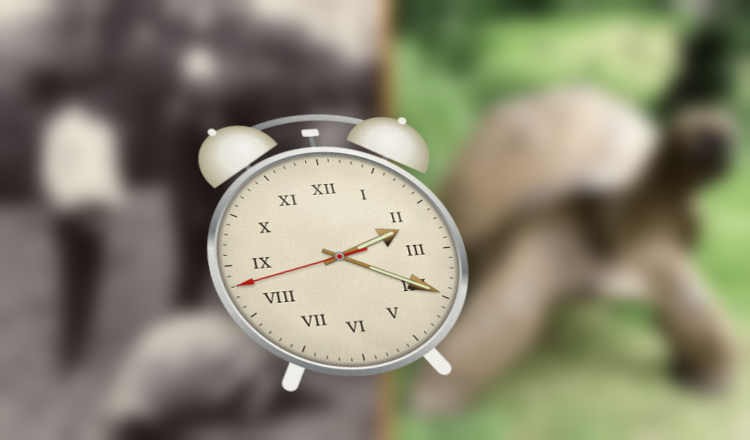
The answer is h=2 m=19 s=43
